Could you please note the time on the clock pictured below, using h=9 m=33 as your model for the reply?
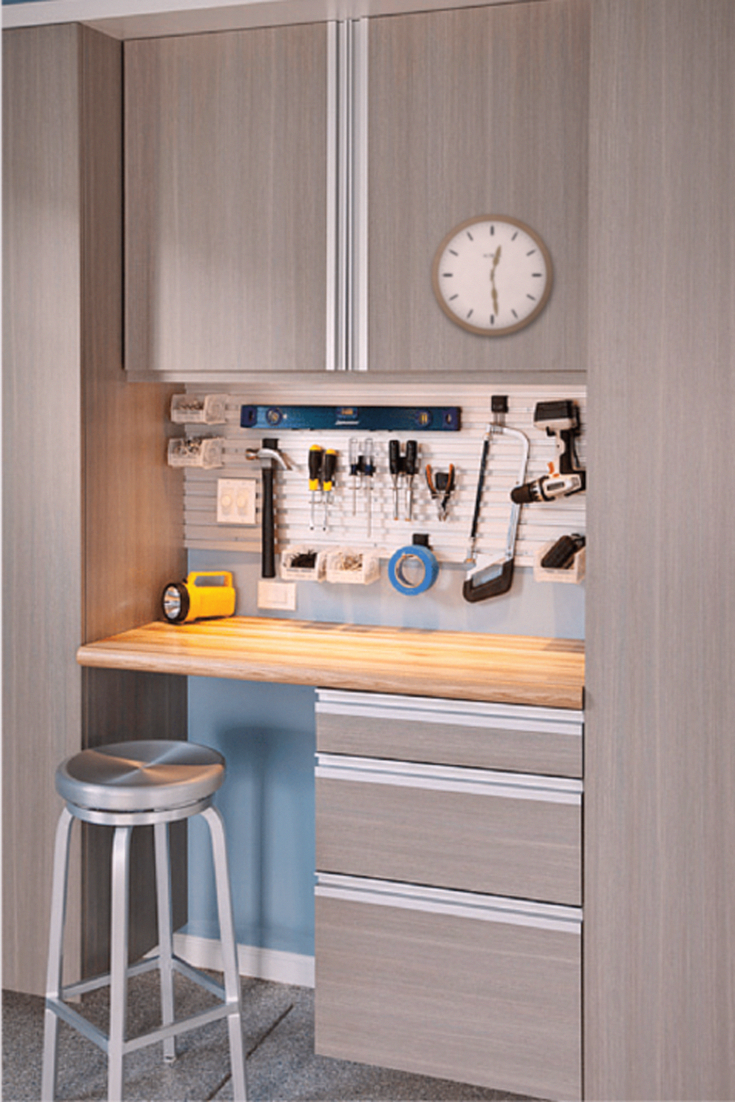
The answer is h=12 m=29
